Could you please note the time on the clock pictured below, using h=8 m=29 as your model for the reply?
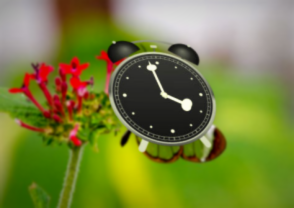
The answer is h=3 m=58
